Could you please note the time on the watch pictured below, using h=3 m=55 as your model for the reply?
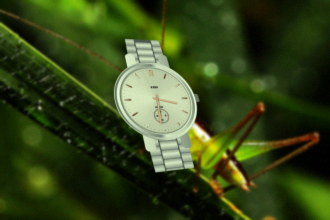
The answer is h=3 m=31
